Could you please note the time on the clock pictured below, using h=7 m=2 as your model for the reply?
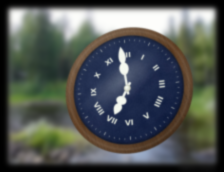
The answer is h=6 m=59
